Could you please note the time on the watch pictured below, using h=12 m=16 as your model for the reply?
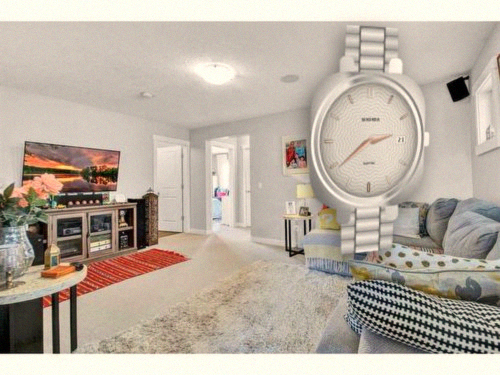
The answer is h=2 m=39
